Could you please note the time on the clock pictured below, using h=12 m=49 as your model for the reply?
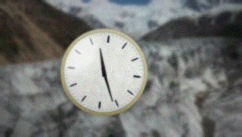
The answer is h=11 m=26
